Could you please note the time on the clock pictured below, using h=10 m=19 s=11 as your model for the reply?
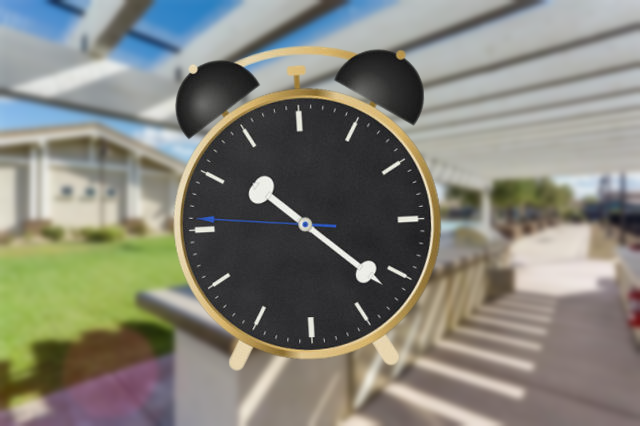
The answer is h=10 m=21 s=46
